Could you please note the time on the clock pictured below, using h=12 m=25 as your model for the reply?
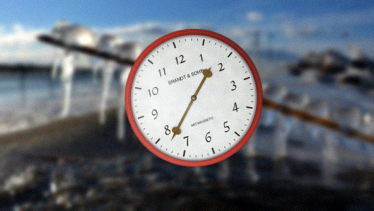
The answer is h=1 m=38
